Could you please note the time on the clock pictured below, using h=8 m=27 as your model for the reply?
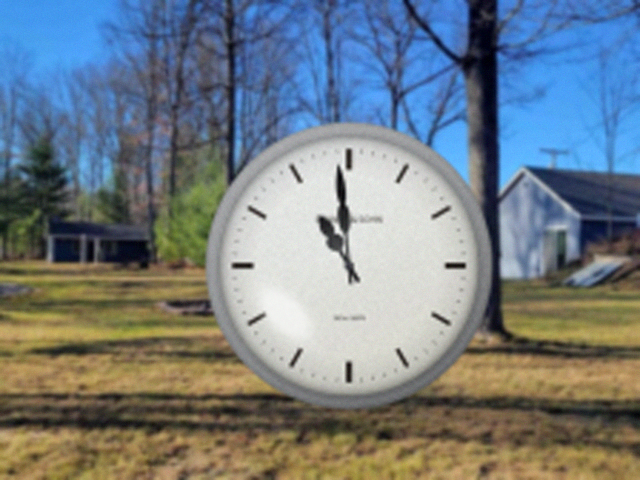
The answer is h=10 m=59
